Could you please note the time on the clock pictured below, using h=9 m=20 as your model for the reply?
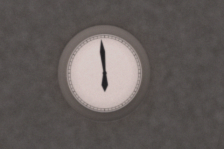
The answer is h=5 m=59
